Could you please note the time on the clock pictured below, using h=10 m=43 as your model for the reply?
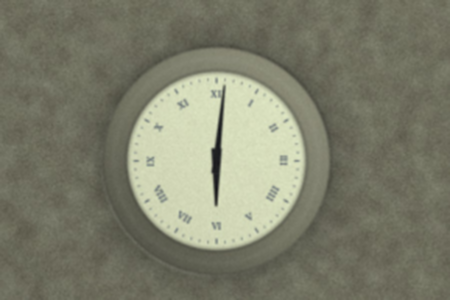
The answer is h=6 m=1
